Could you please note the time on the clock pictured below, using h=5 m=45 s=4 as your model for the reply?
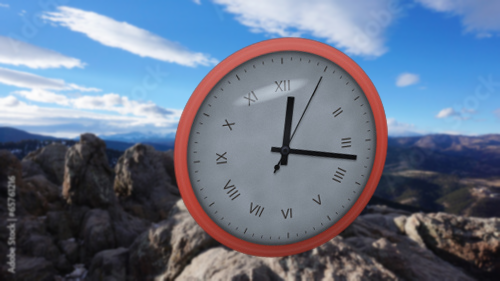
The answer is h=12 m=17 s=5
